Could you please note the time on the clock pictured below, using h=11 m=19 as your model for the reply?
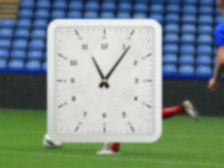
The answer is h=11 m=6
